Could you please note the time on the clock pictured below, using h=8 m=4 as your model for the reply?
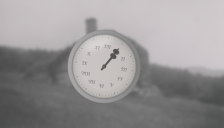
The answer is h=1 m=5
